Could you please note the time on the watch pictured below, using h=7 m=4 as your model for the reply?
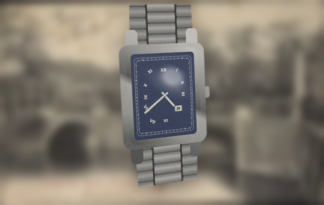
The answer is h=4 m=39
